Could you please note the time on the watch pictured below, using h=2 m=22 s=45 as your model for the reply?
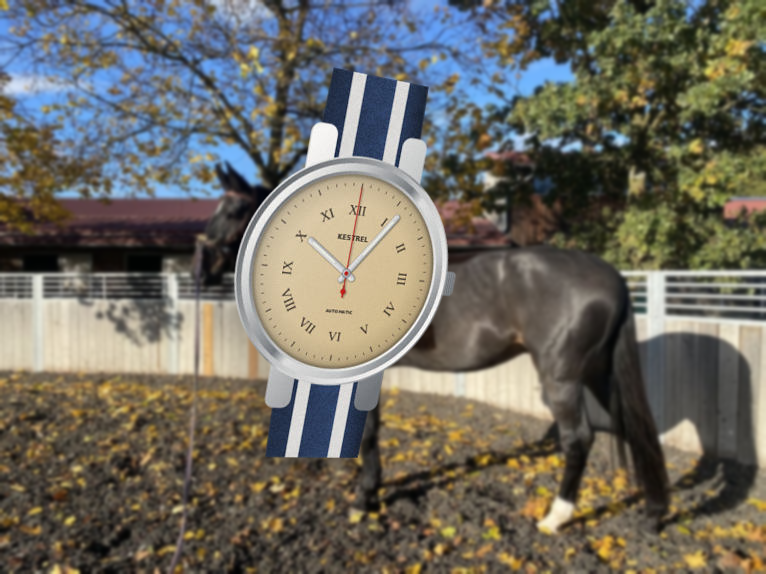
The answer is h=10 m=6 s=0
